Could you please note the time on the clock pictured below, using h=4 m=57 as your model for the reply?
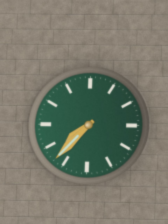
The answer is h=7 m=37
